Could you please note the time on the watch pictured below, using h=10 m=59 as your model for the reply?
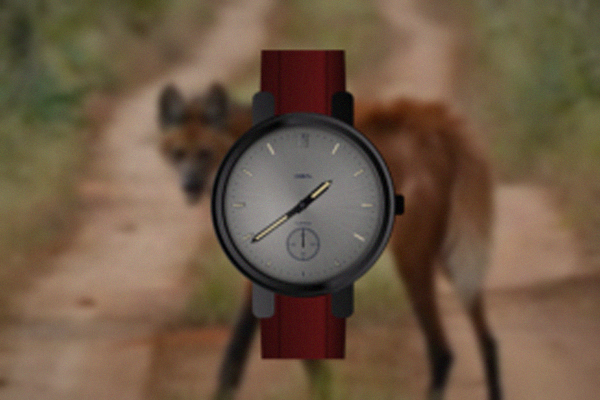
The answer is h=1 m=39
